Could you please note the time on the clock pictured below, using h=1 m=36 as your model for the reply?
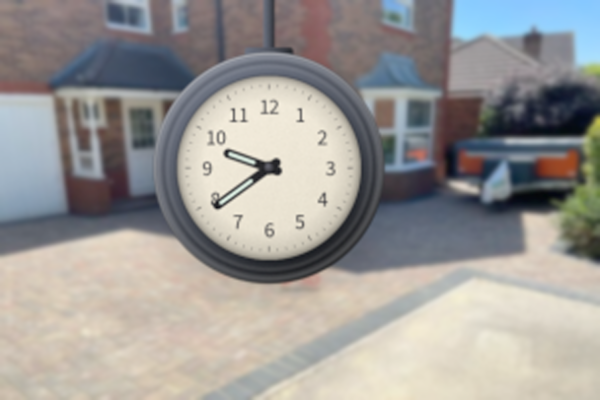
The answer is h=9 m=39
